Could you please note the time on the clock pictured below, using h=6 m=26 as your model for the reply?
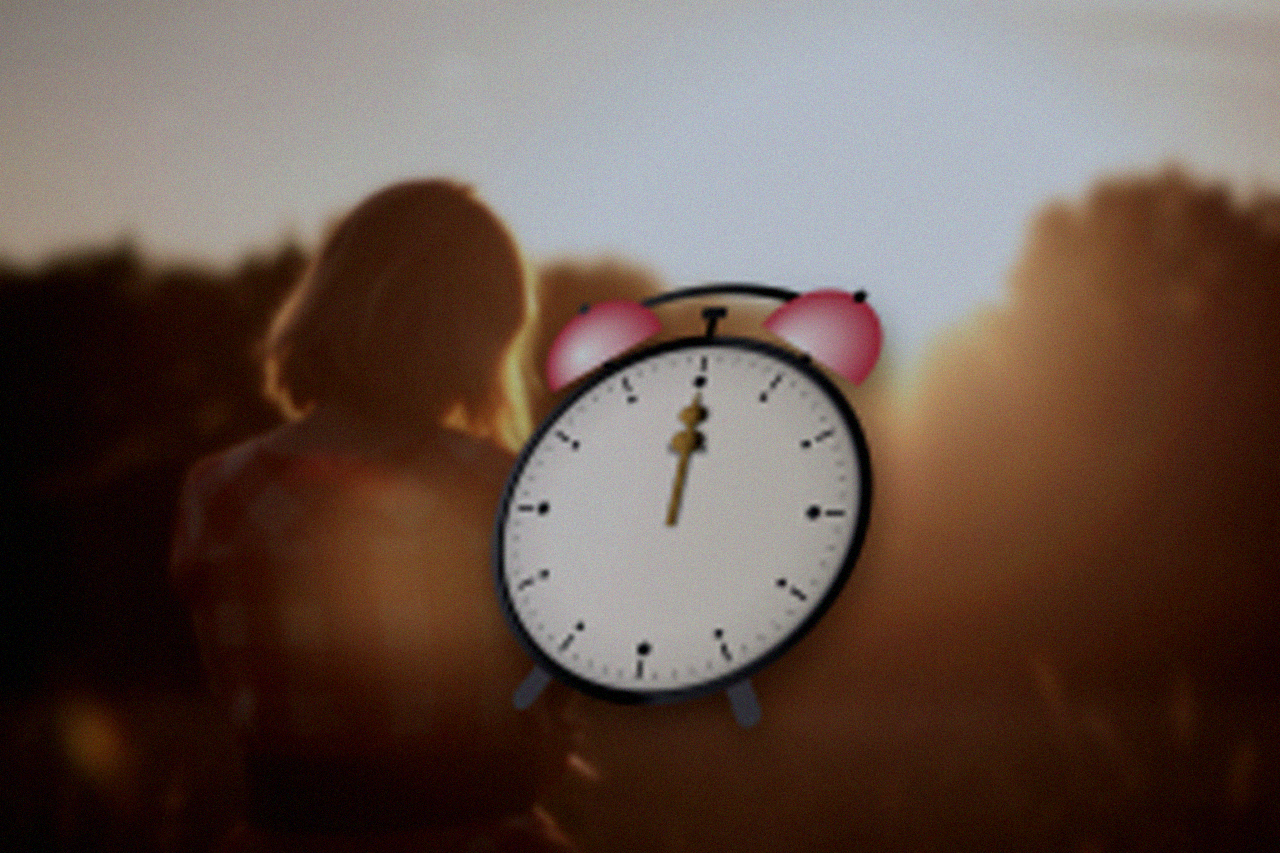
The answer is h=12 m=0
